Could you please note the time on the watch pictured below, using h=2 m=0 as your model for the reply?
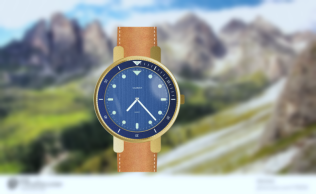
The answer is h=7 m=23
